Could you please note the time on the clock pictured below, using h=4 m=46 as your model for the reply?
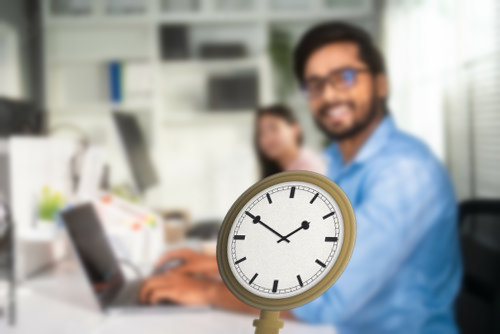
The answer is h=1 m=50
